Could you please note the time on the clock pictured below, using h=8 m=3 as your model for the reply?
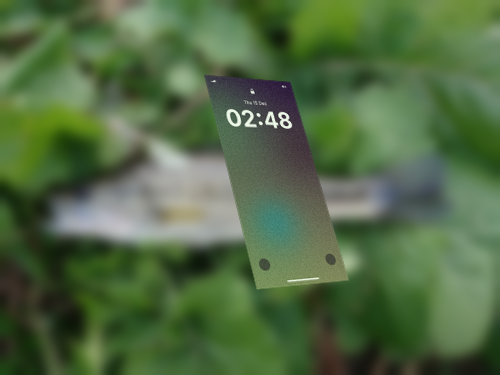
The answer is h=2 m=48
